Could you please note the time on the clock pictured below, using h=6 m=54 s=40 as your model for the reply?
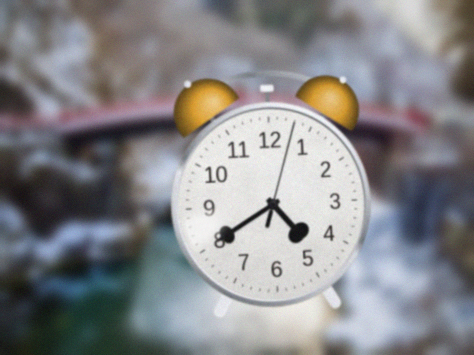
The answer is h=4 m=40 s=3
